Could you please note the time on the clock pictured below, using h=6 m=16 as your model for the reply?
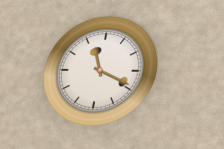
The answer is h=11 m=19
